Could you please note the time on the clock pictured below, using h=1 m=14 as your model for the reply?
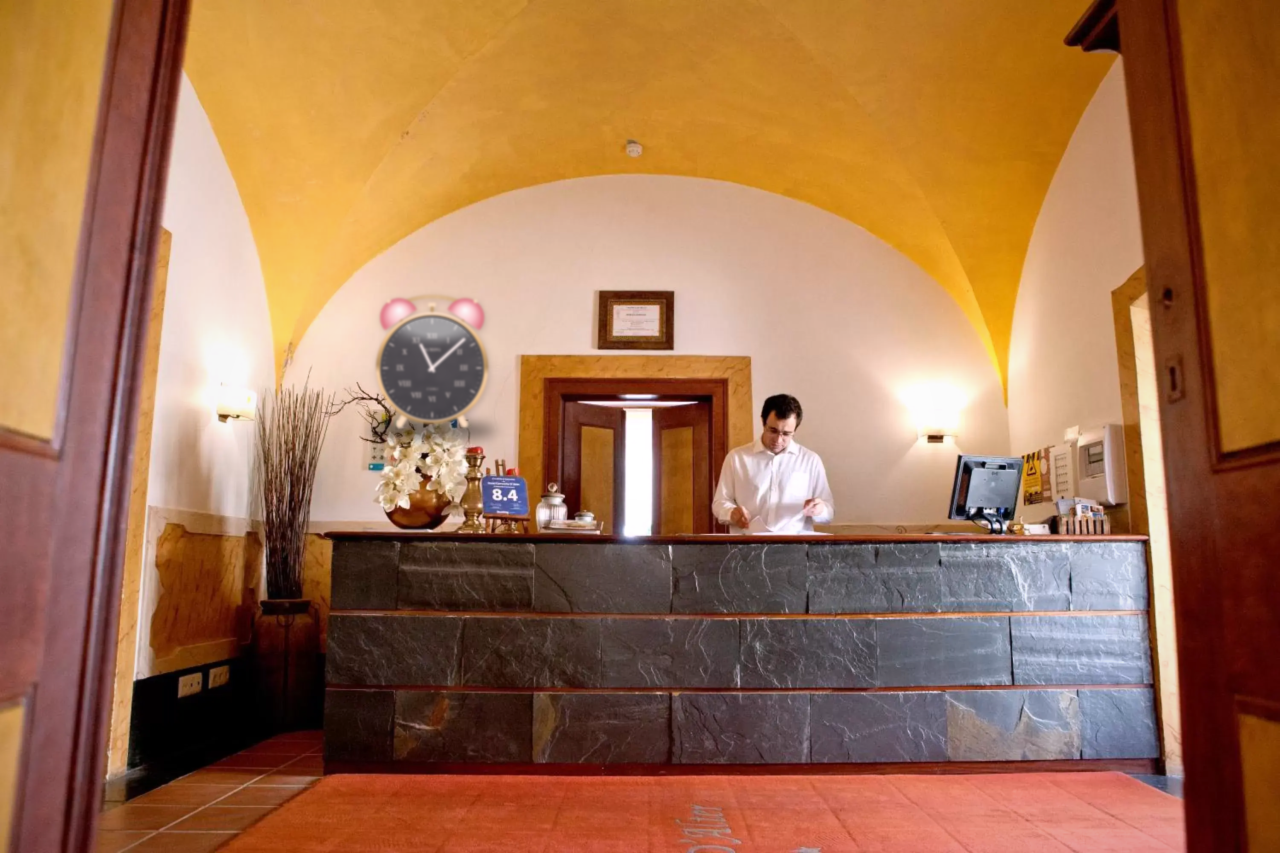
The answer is h=11 m=8
